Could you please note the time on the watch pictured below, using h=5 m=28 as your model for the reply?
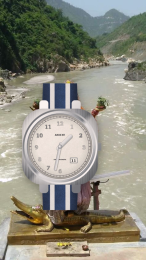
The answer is h=1 m=32
